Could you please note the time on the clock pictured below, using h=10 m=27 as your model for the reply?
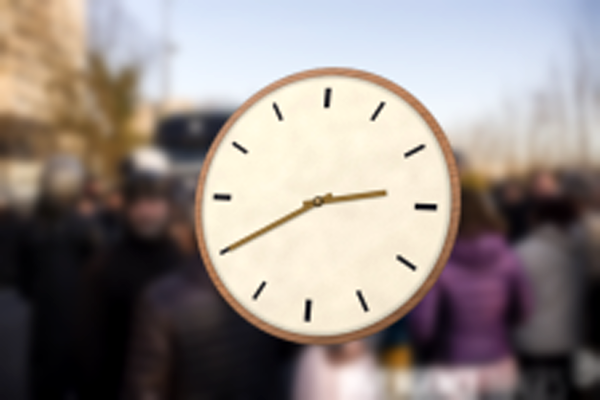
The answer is h=2 m=40
